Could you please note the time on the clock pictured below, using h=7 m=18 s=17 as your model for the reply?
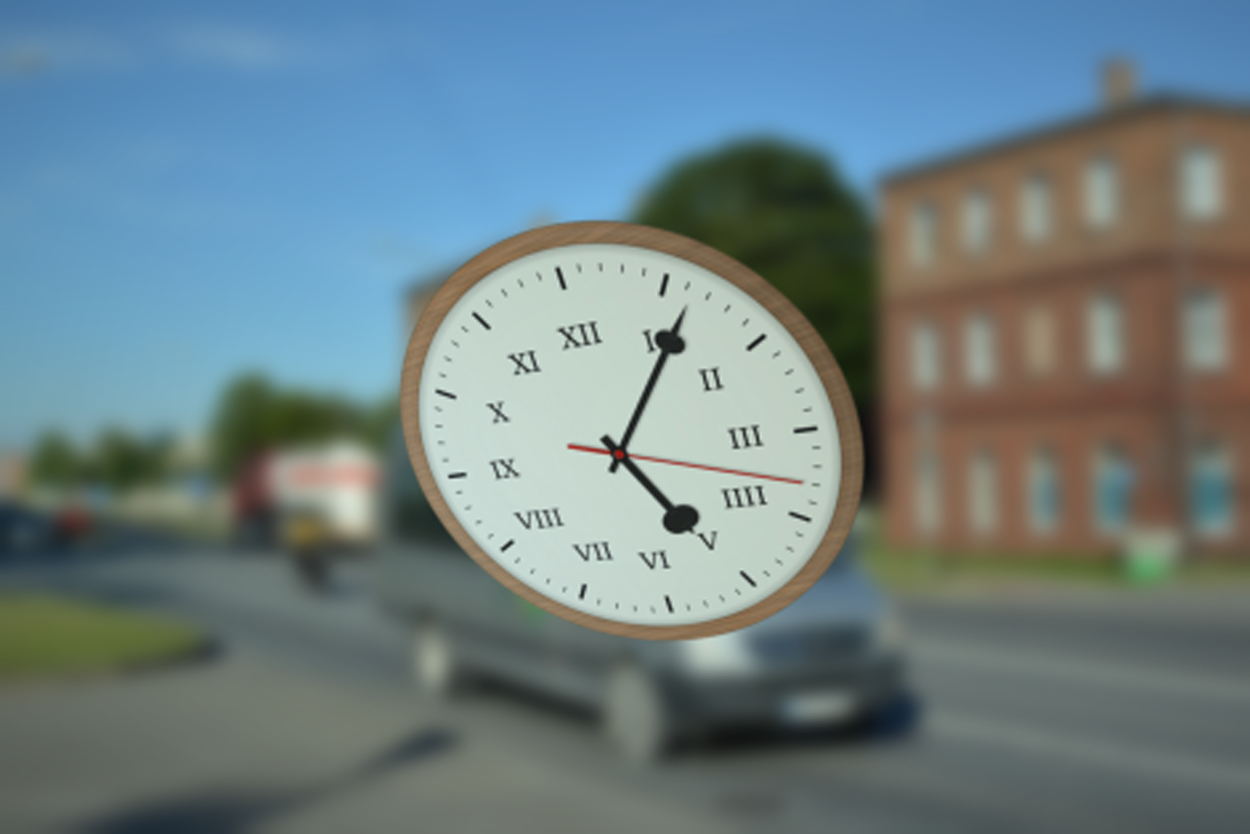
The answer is h=5 m=6 s=18
